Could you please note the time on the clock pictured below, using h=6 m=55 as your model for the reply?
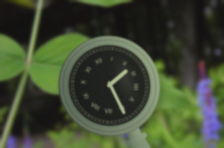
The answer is h=2 m=30
